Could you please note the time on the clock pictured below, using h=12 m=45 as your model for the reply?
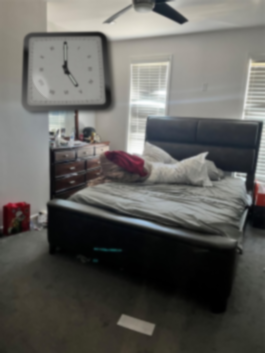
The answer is h=5 m=0
